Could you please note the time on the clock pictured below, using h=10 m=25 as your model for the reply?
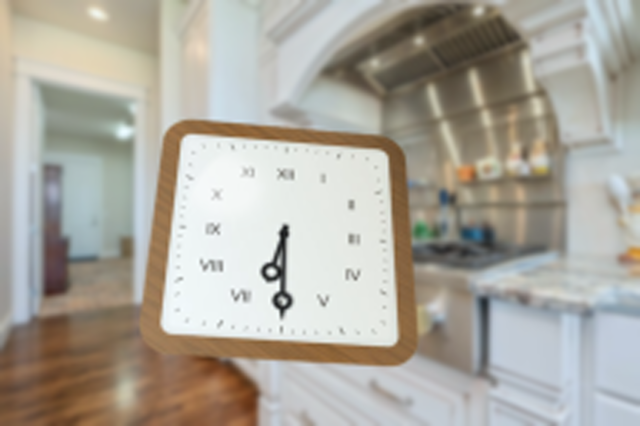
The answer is h=6 m=30
